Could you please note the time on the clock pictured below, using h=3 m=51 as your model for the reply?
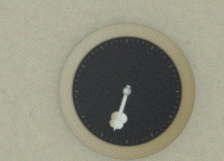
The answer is h=6 m=33
